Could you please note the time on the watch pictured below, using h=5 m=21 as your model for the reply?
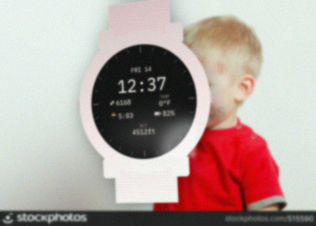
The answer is h=12 m=37
